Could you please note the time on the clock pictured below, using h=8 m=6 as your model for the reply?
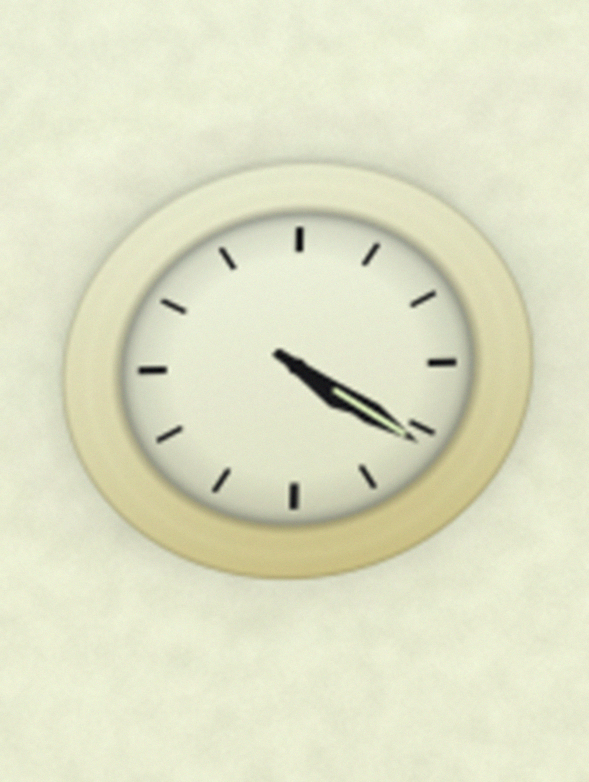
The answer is h=4 m=21
